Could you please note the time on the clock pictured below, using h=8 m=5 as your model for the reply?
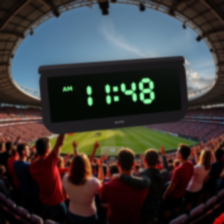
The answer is h=11 m=48
